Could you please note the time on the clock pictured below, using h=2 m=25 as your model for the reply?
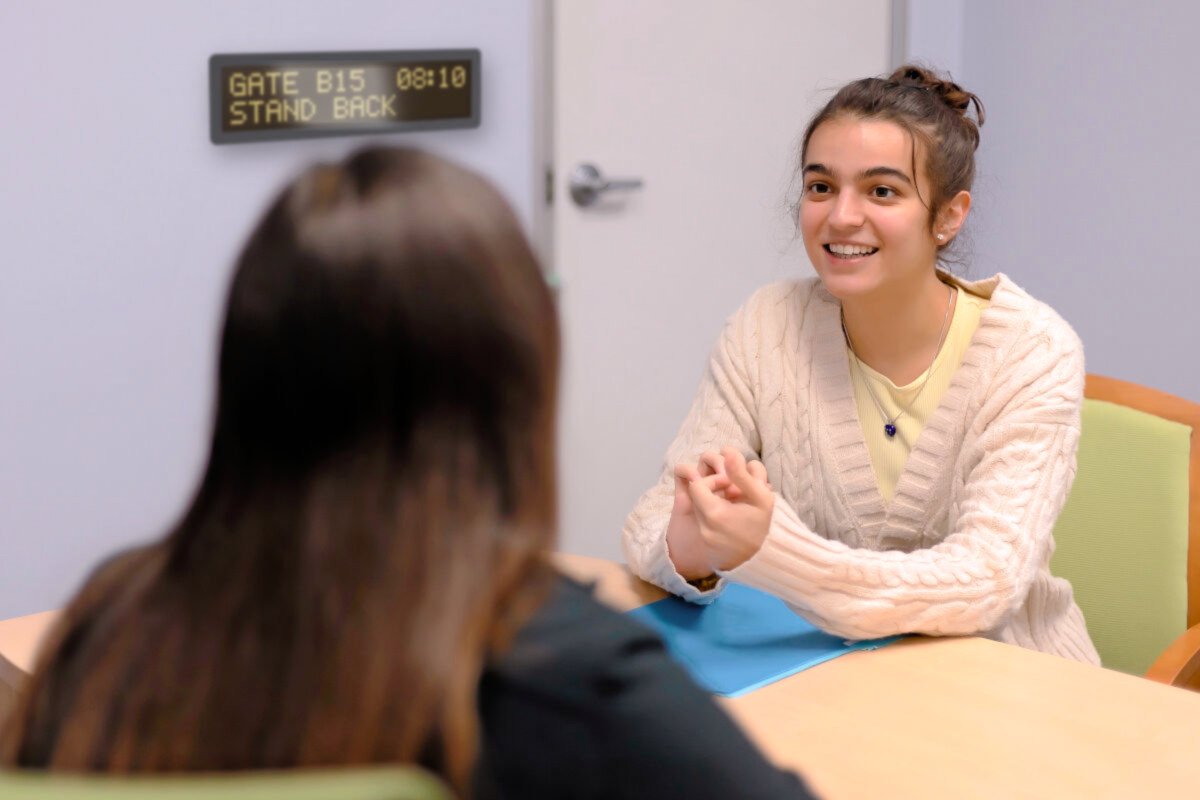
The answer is h=8 m=10
